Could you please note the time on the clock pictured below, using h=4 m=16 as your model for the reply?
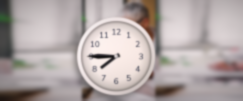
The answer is h=7 m=45
